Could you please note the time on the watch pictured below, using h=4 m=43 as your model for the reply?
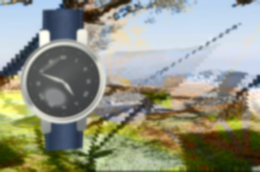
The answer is h=4 m=49
